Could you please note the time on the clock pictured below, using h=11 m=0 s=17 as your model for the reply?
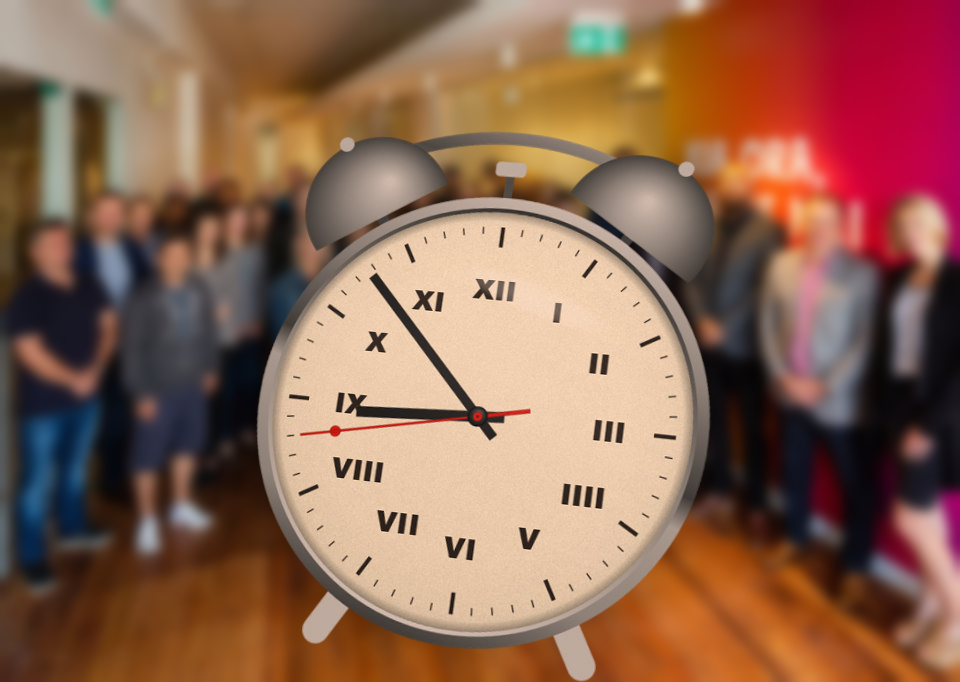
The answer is h=8 m=52 s=43
